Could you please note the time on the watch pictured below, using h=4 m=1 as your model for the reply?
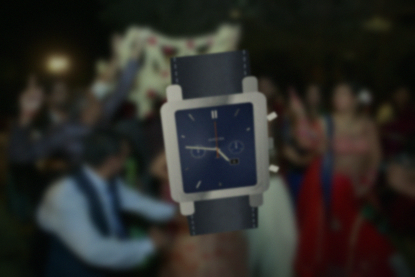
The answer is h=4 m=47
